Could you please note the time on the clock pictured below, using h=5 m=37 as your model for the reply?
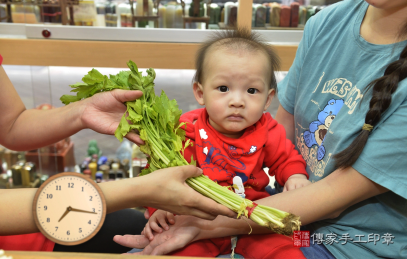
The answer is h=7 m=16
